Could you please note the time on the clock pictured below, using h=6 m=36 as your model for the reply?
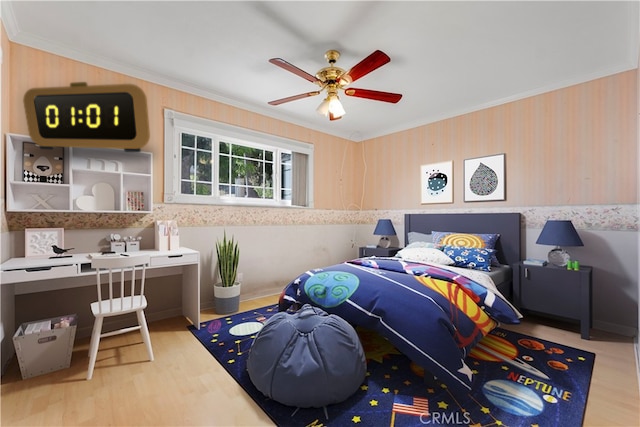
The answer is h=1 m=1
